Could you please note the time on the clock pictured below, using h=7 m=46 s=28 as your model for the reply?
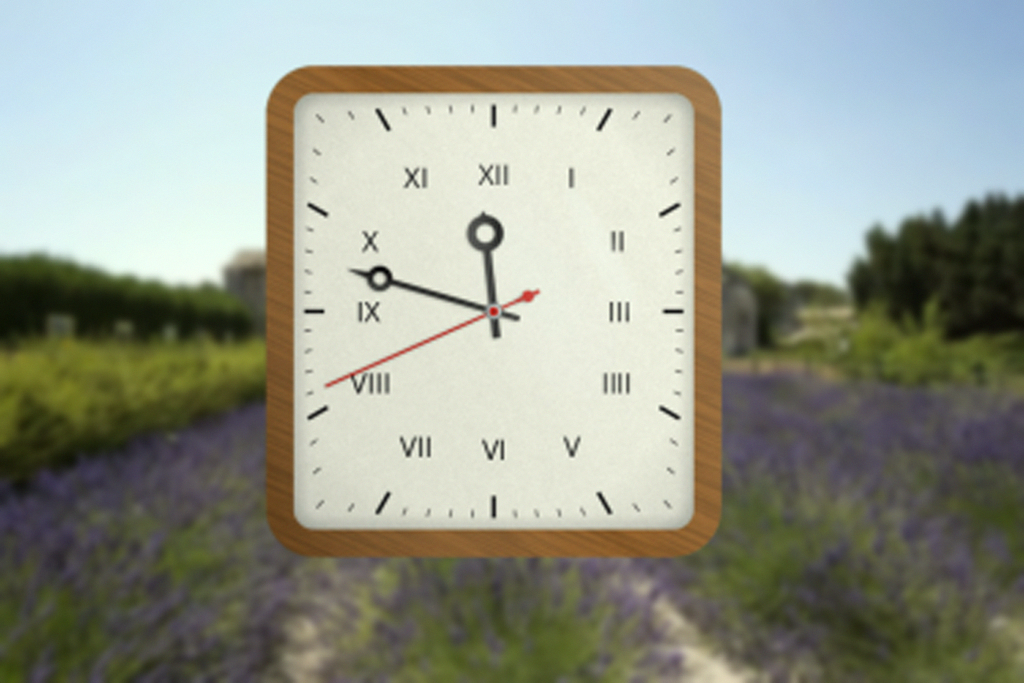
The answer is h=11 m=47 s=41
